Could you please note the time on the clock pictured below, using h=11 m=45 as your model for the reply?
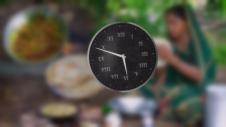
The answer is h=5 m=49
